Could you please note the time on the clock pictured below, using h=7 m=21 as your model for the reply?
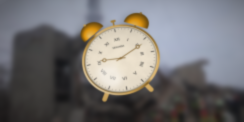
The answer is h=9 m=11
